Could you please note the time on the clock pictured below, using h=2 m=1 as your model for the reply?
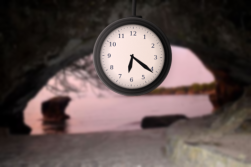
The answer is h=6 m=21
